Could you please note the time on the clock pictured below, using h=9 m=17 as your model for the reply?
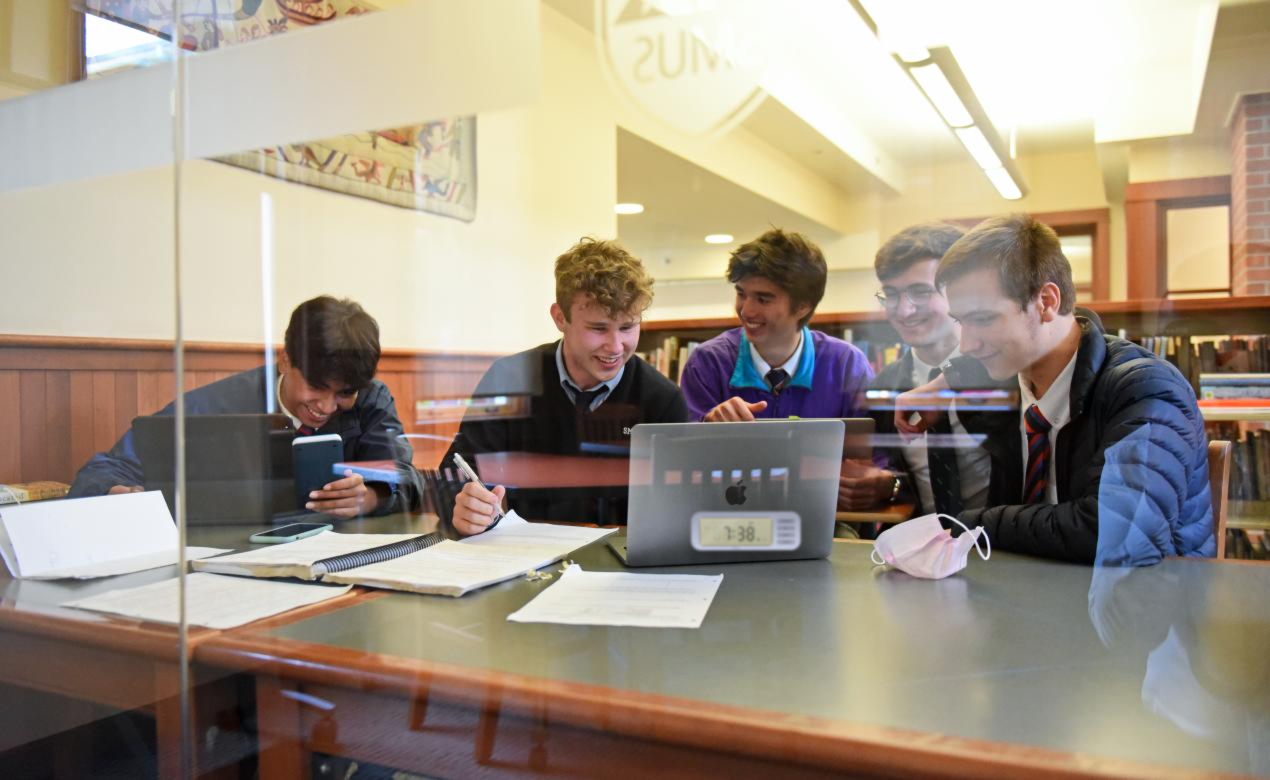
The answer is h=7 m=38
